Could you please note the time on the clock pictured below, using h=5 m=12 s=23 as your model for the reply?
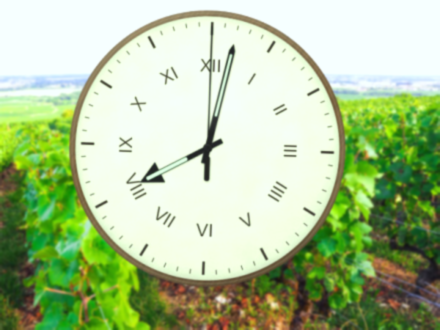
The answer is h=8 m=2 s=0
